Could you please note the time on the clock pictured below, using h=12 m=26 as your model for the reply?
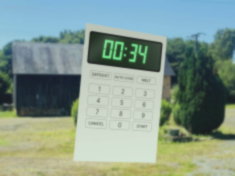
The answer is h=0 m=34
